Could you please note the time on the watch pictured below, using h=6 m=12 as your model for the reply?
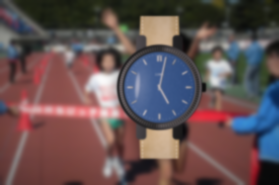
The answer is h=5 m=2
